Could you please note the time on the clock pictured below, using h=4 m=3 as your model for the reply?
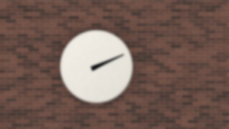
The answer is h=2 m=11
